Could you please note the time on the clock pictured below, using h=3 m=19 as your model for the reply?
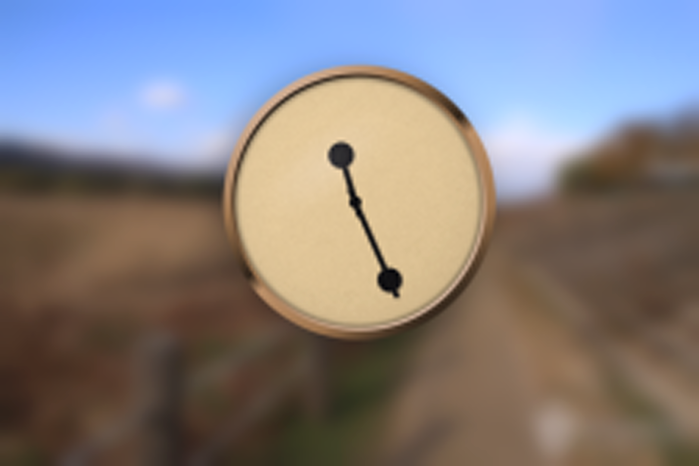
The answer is h=11 m=26
